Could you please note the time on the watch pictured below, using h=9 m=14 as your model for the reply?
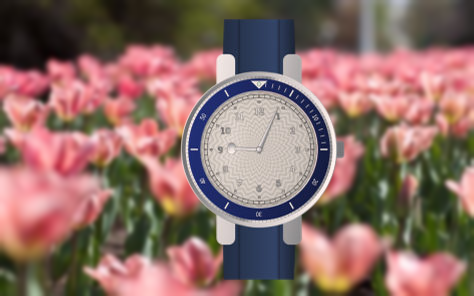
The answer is h=9 m=4
